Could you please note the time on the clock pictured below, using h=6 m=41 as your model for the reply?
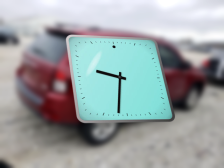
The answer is h=9 m=32
